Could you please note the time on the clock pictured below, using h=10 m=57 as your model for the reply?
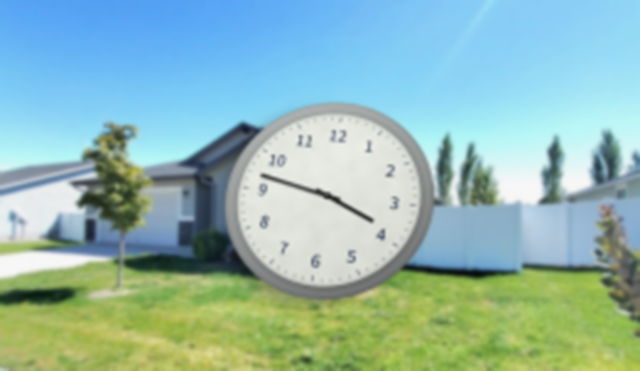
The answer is h=3 m=47
